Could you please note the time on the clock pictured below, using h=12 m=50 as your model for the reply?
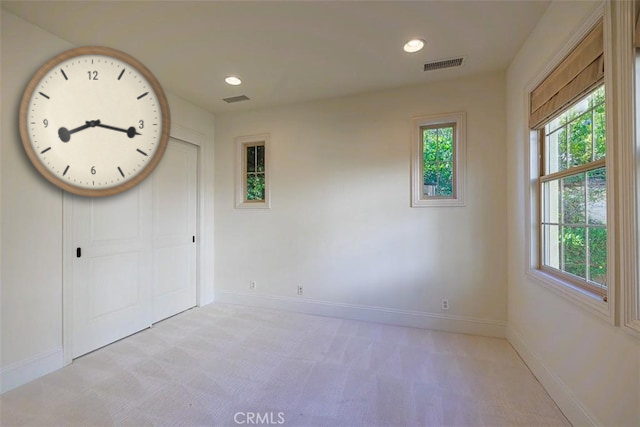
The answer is h=8 m=17
